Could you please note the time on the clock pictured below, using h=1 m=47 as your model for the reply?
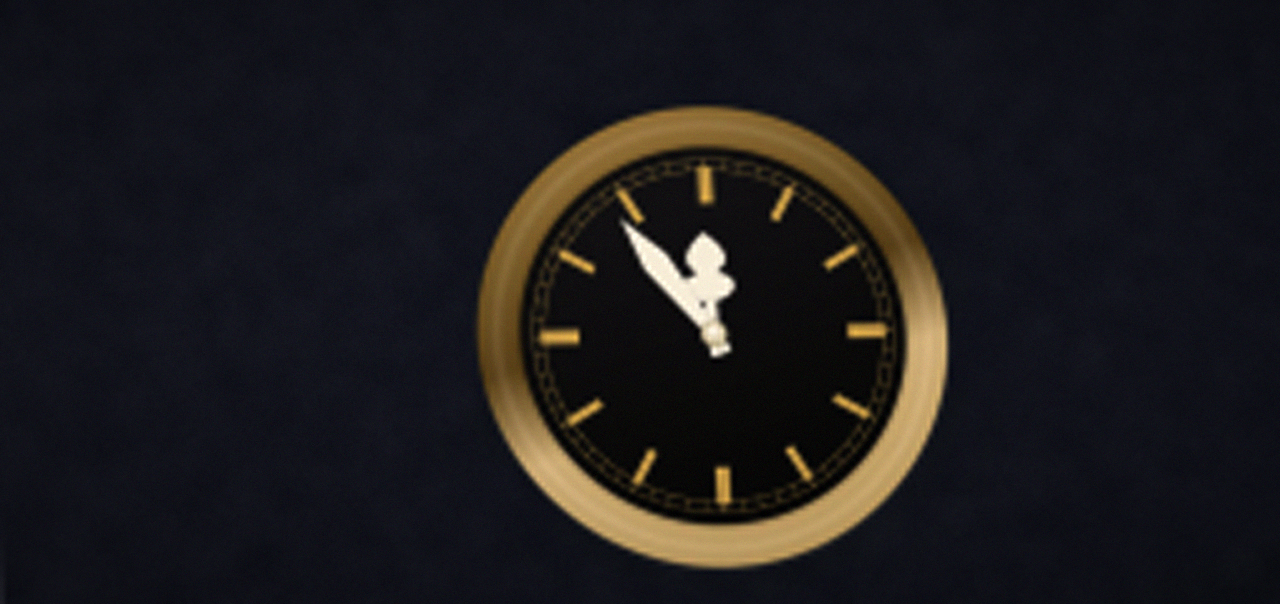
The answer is h=11 m=54
